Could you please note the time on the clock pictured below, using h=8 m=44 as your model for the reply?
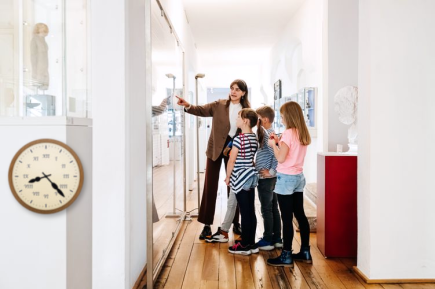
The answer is h=8 m=23
